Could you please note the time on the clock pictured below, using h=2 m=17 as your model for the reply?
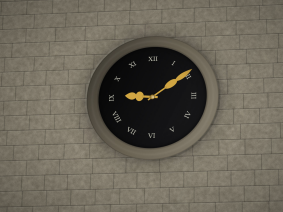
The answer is h=9 m=9
